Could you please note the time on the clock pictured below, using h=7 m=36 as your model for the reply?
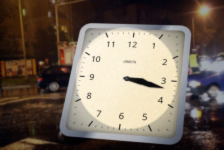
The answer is h=3 m=17
